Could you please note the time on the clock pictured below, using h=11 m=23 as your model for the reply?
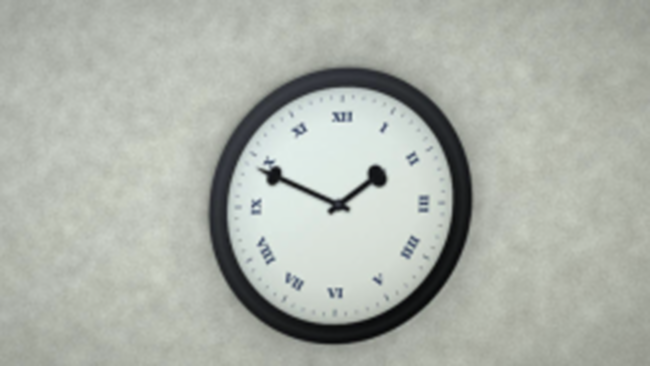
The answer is h=1 m=49
